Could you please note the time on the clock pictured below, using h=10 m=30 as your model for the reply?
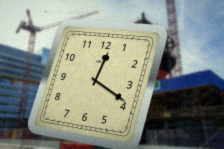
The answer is h=12 m=19
